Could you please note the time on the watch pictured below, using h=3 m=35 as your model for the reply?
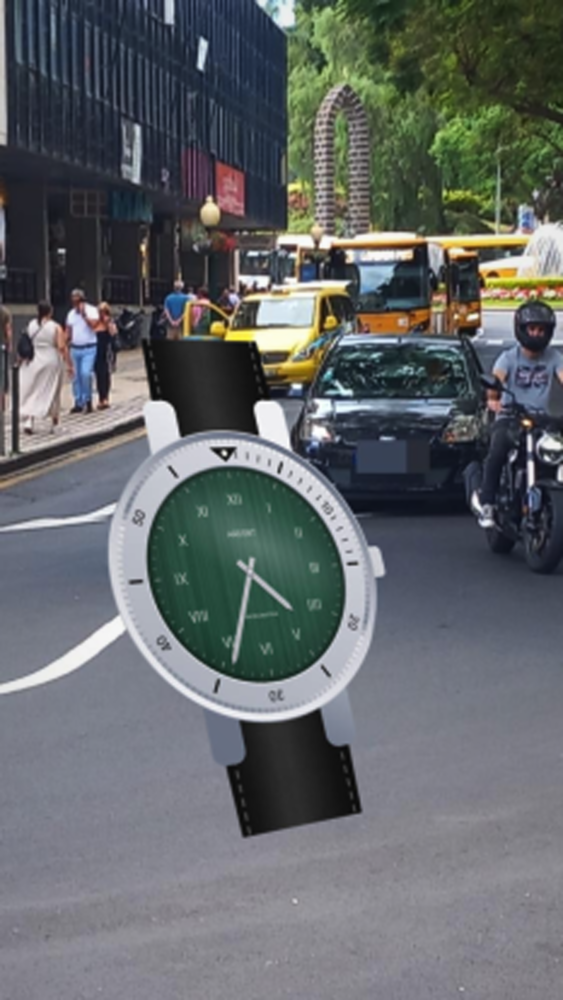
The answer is h=4 m=34
